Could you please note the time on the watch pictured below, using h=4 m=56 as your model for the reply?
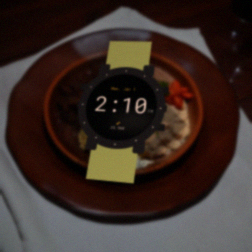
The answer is h=2 m=10
